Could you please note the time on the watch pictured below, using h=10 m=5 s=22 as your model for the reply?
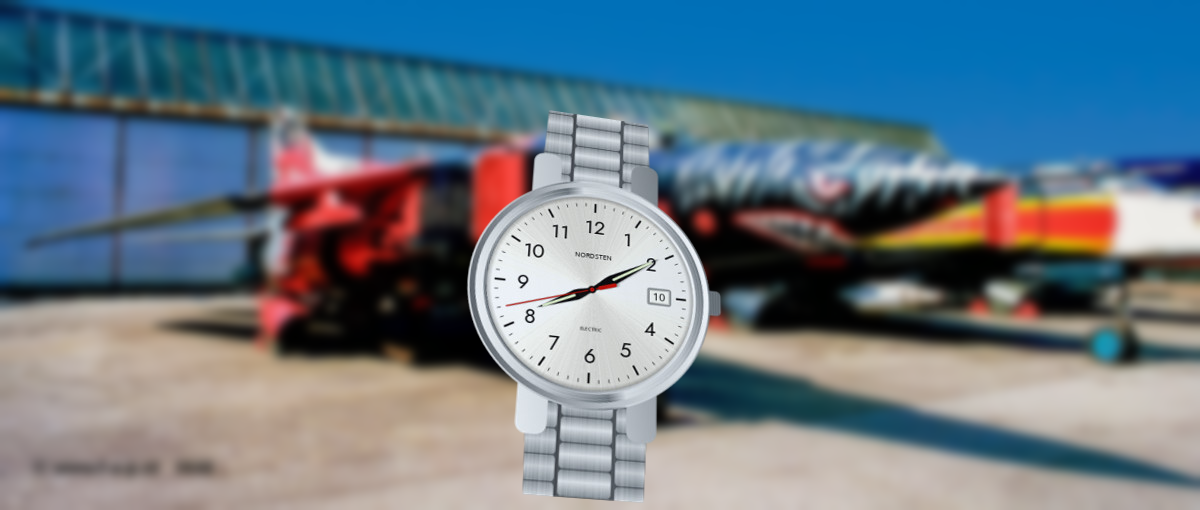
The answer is h=8 m=9 s=42
